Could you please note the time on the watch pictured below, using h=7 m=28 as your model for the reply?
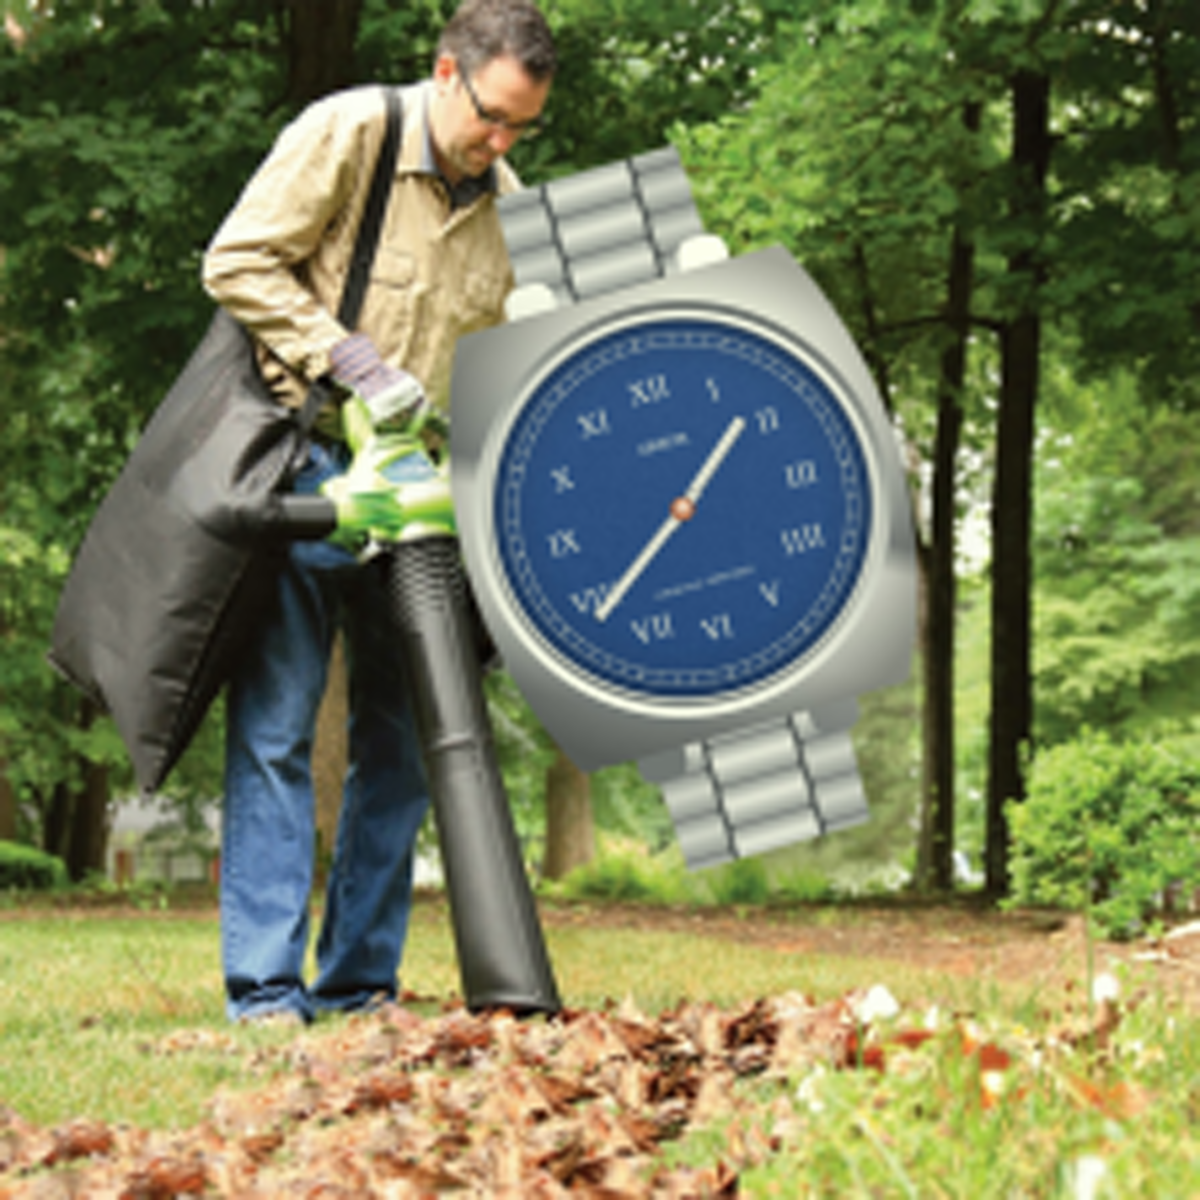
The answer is h=1 m=39
